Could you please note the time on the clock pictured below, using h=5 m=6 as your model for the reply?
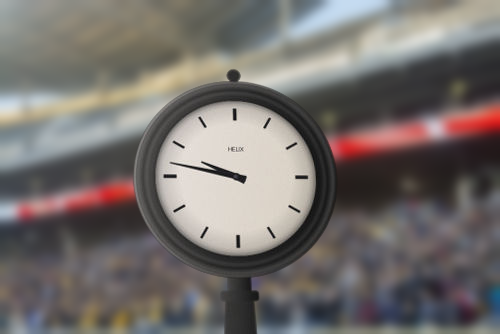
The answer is h=9 m=47
